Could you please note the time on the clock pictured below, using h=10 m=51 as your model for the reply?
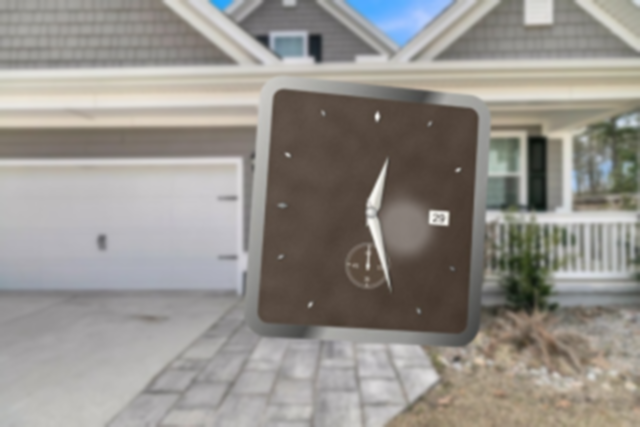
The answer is h=12 m=27
